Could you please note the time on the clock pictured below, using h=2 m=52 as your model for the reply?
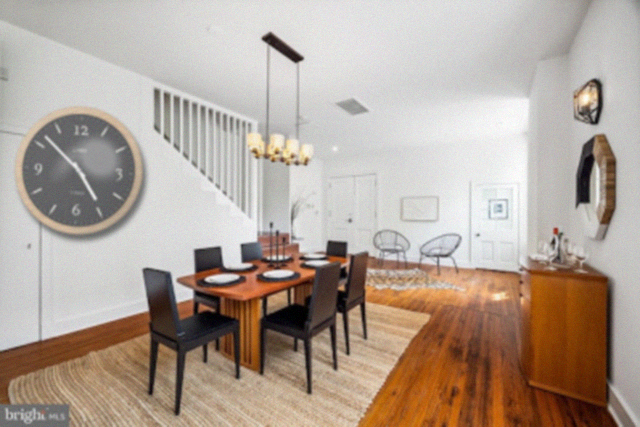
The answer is h=4 m=52
